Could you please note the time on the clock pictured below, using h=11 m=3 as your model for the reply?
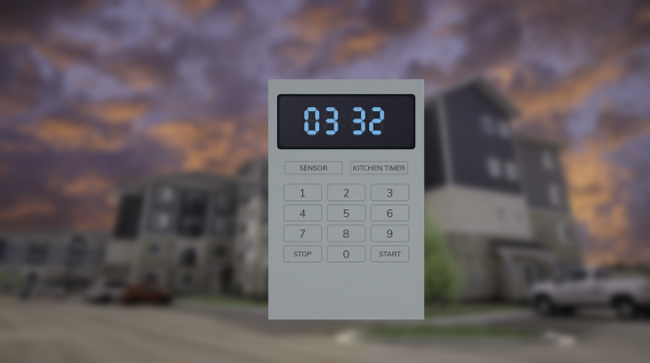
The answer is h=3 m=32
